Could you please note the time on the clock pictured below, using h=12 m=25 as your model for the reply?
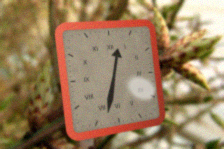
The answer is h=12 m=33
